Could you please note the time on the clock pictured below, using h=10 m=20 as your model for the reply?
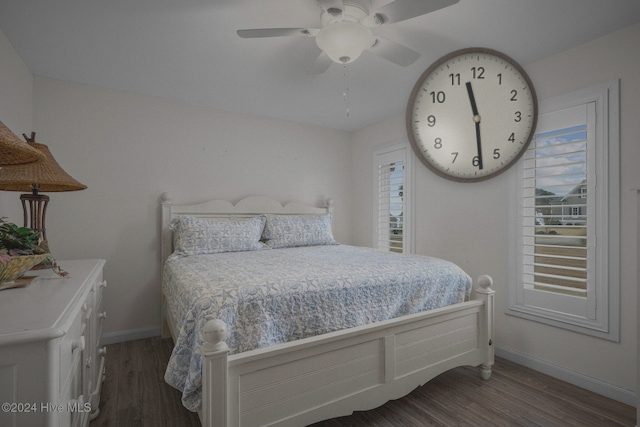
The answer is h=11 m=29
